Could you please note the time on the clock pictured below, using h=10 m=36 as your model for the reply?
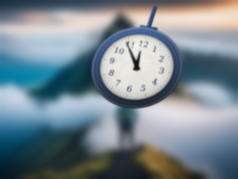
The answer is h=11 m=54
